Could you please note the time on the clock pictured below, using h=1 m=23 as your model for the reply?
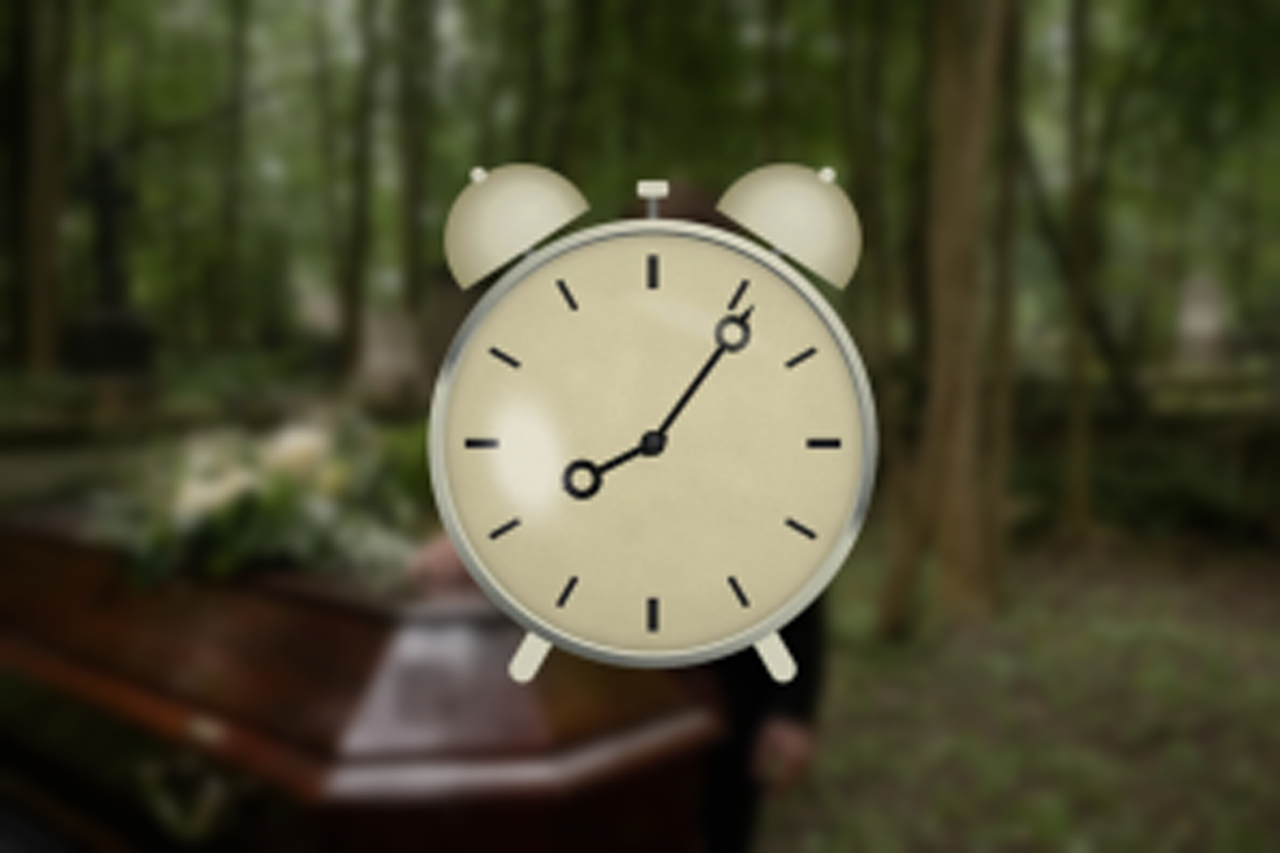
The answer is h=8 m=6
